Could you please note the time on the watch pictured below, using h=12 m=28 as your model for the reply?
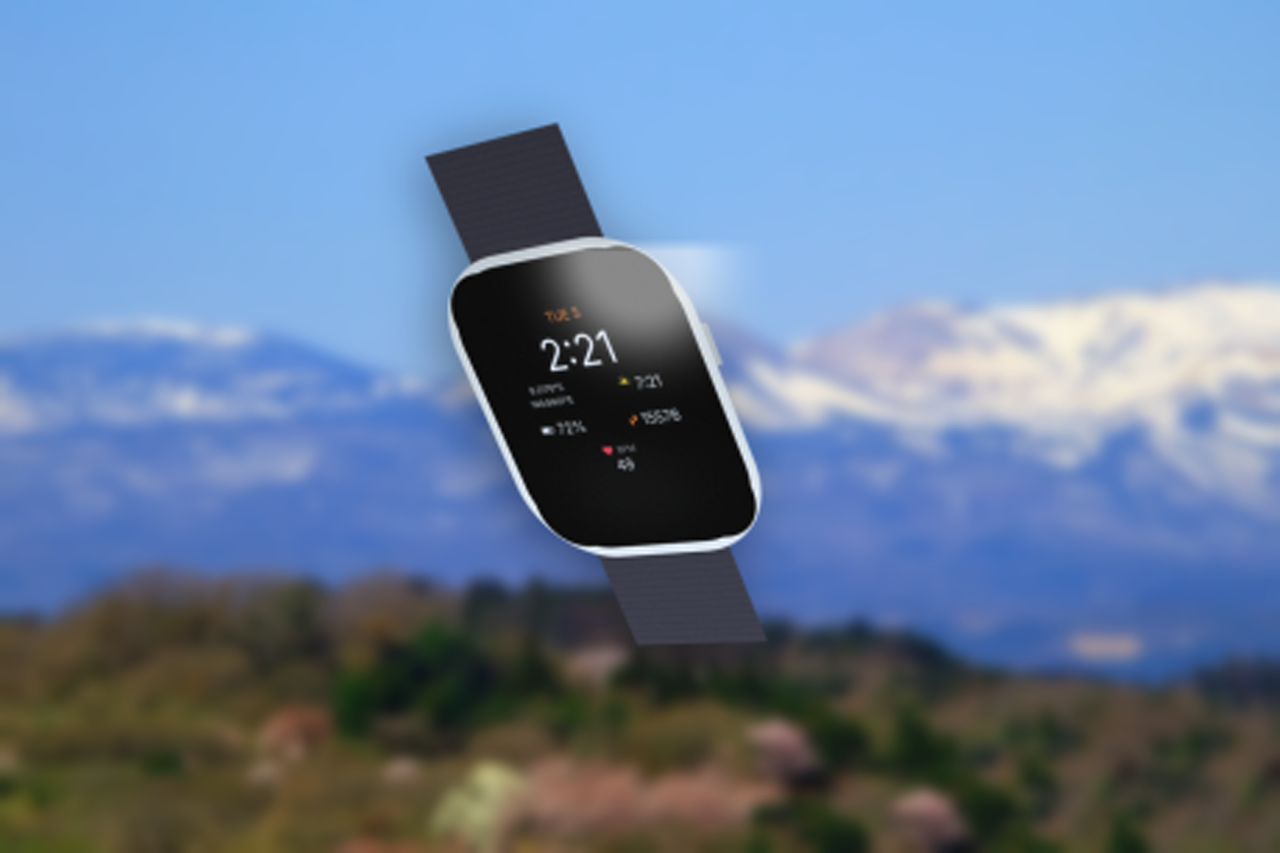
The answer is h=2 m=21
